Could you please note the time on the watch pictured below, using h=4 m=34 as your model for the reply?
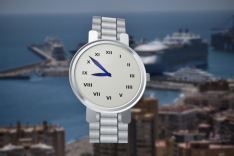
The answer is h=8 m=52
